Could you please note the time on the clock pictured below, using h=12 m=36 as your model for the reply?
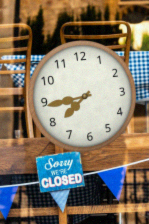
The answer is h=7 m=44
